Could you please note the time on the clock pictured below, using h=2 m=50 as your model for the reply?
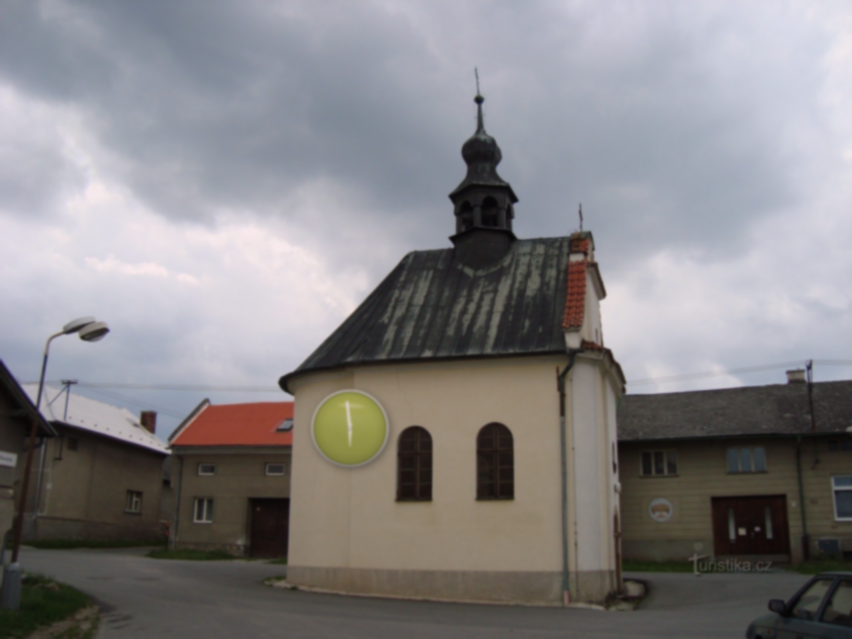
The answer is h=5 m=59
